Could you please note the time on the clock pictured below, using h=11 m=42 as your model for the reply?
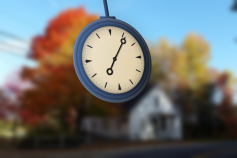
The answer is h=7 m=6
